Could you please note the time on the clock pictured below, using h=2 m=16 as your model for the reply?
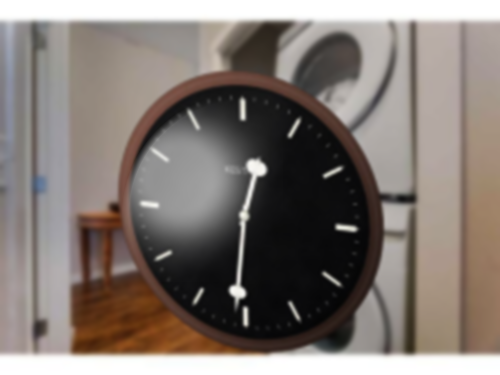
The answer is h=12 m=31
